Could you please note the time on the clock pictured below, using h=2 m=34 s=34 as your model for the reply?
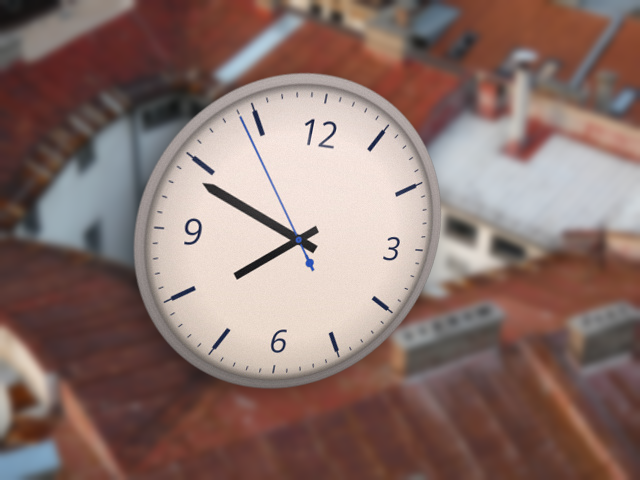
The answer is h=7 m=48 s=54
